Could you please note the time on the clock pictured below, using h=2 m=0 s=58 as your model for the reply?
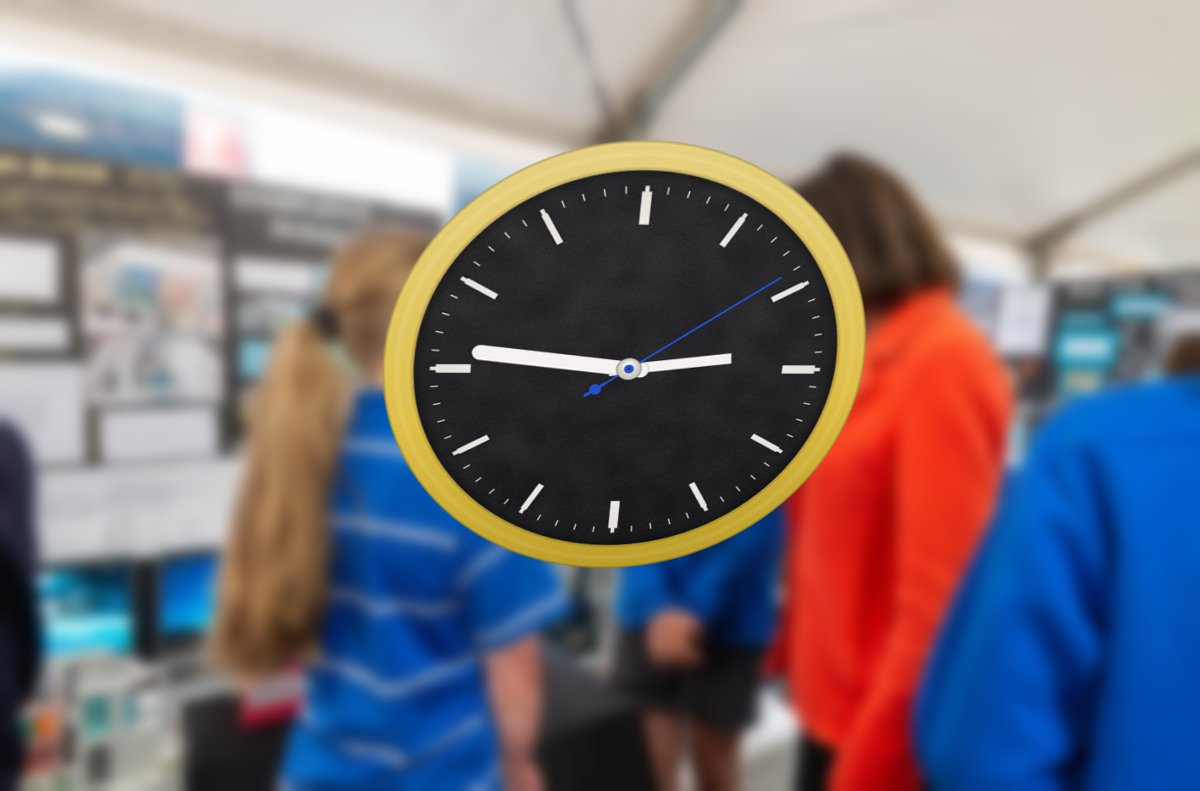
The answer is h=2 m=46 s=9
